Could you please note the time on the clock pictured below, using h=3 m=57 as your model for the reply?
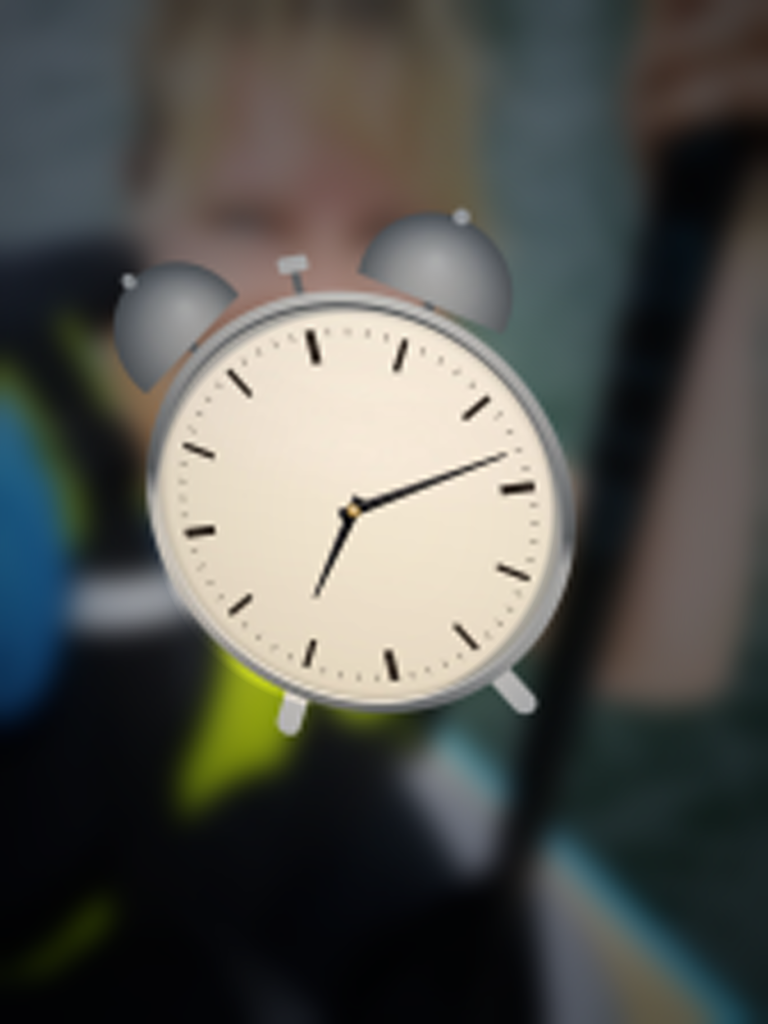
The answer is h=7 m=13
